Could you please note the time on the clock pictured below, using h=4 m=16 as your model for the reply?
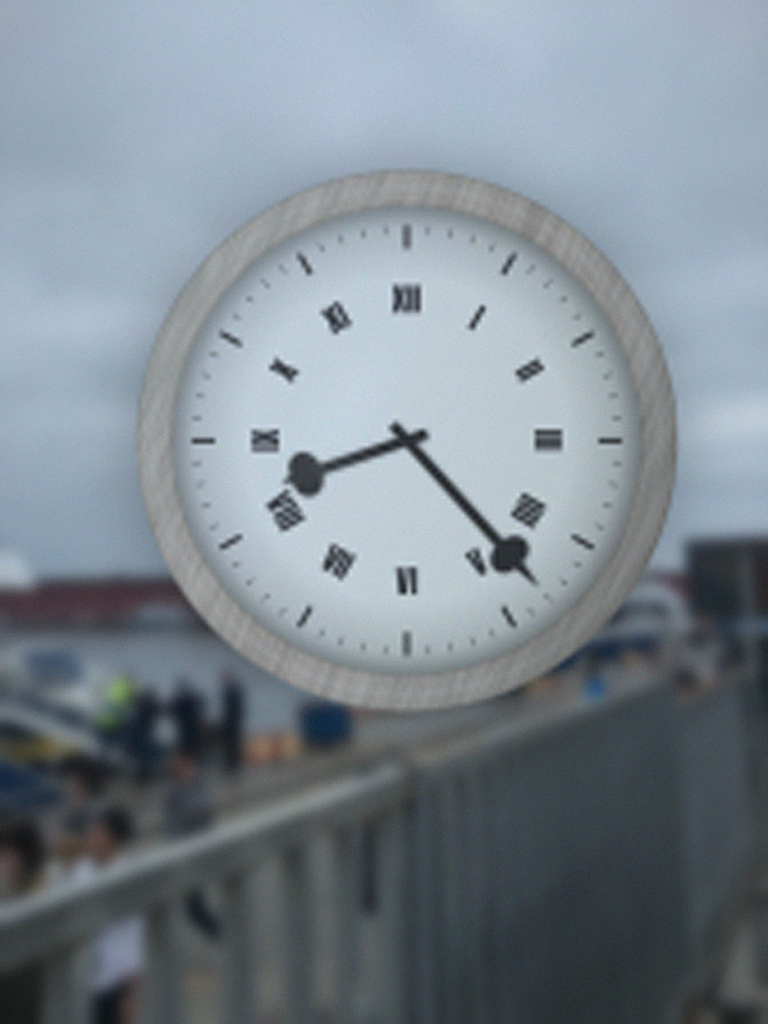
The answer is h=8 m=23
